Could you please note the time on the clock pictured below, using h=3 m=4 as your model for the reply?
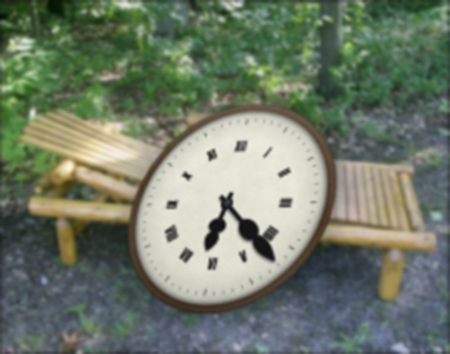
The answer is h=6 m=22
